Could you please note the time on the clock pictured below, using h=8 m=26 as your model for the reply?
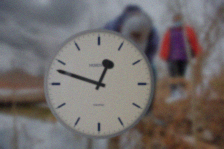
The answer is h=12 m=48
